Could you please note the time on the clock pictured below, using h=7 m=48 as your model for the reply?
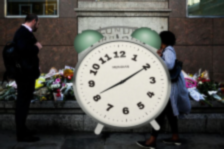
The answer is h=8 m=10
